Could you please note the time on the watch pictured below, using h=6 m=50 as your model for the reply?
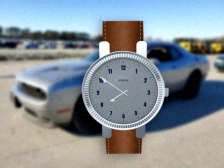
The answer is h=7 m=51
